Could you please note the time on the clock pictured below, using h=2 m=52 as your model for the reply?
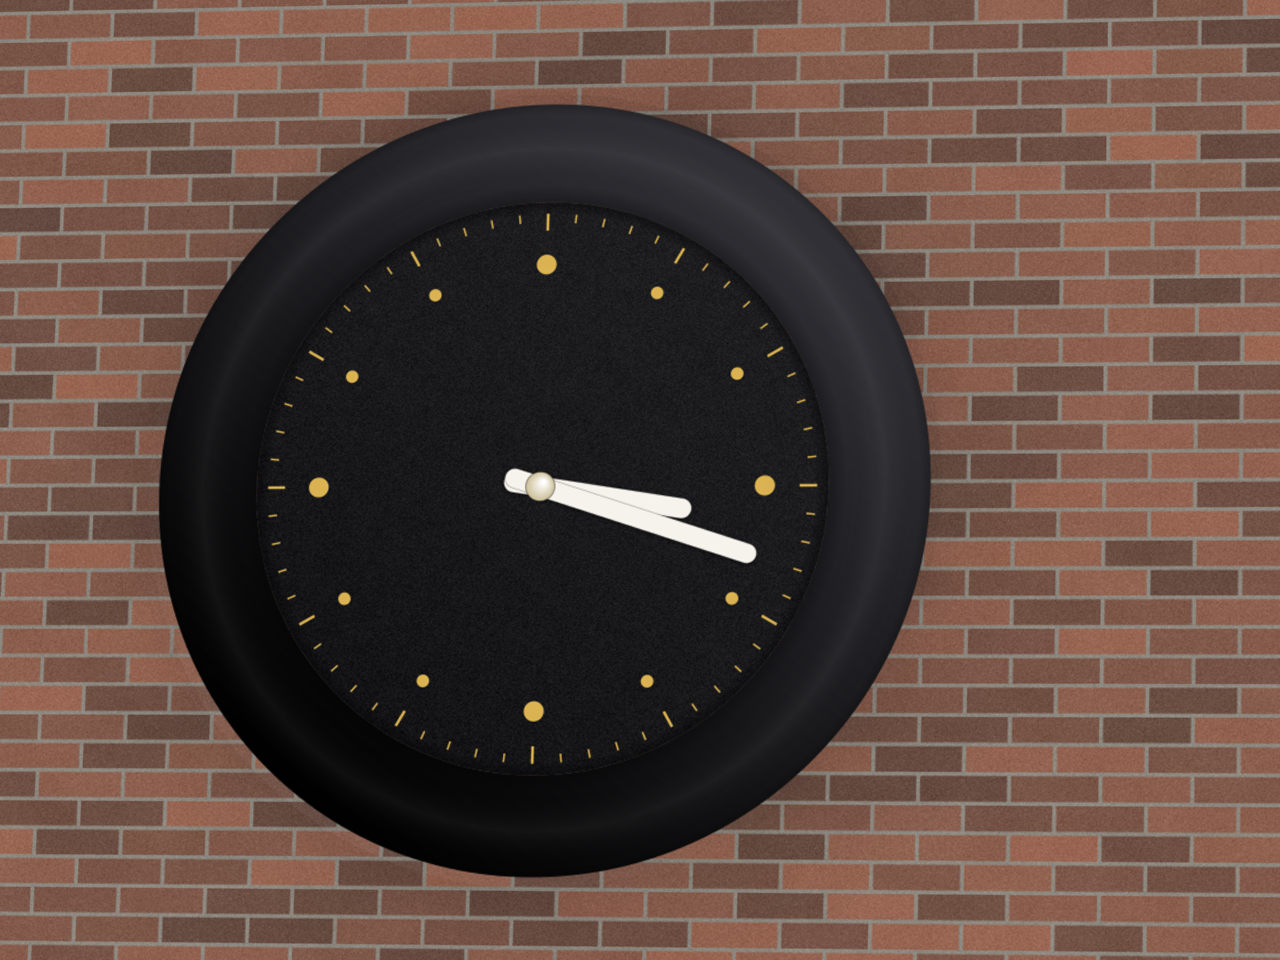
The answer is h=3 m=18
